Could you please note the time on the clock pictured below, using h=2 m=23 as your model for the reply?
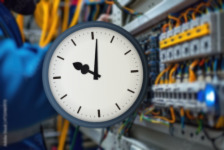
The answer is h=10 m=1
